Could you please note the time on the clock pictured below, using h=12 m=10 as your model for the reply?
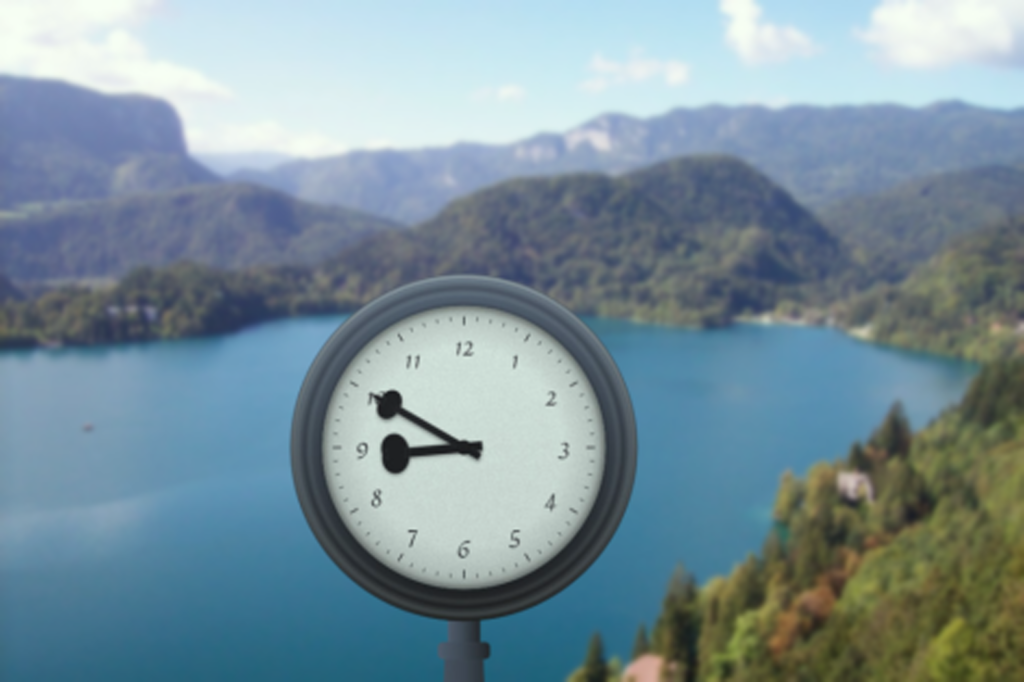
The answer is h=8 m=50
